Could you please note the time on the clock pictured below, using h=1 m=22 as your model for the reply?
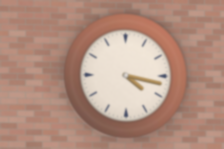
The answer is h=4 m=17
